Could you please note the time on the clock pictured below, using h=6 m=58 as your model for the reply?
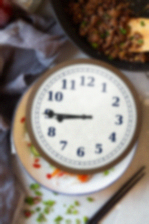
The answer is h=8 m=45
